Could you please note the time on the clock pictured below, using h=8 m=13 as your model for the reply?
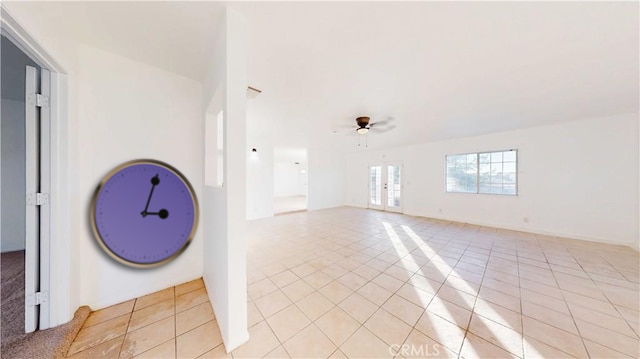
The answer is h=3 m=3
